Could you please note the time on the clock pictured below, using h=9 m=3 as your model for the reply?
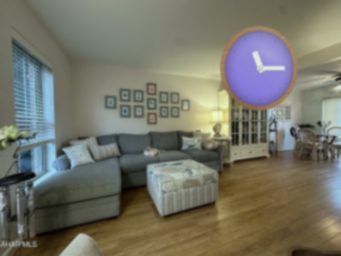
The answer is h=11 m=15
